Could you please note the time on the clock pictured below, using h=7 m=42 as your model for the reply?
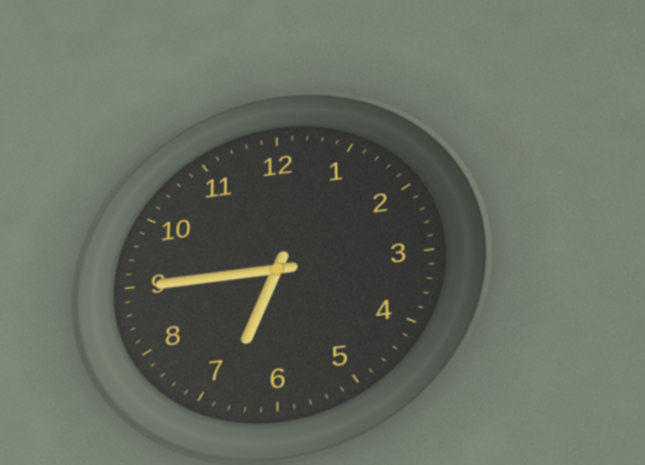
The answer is h=6 m=45
